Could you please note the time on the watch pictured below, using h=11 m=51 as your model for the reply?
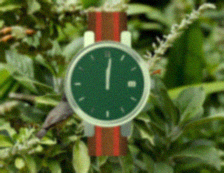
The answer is h=12 m=1
